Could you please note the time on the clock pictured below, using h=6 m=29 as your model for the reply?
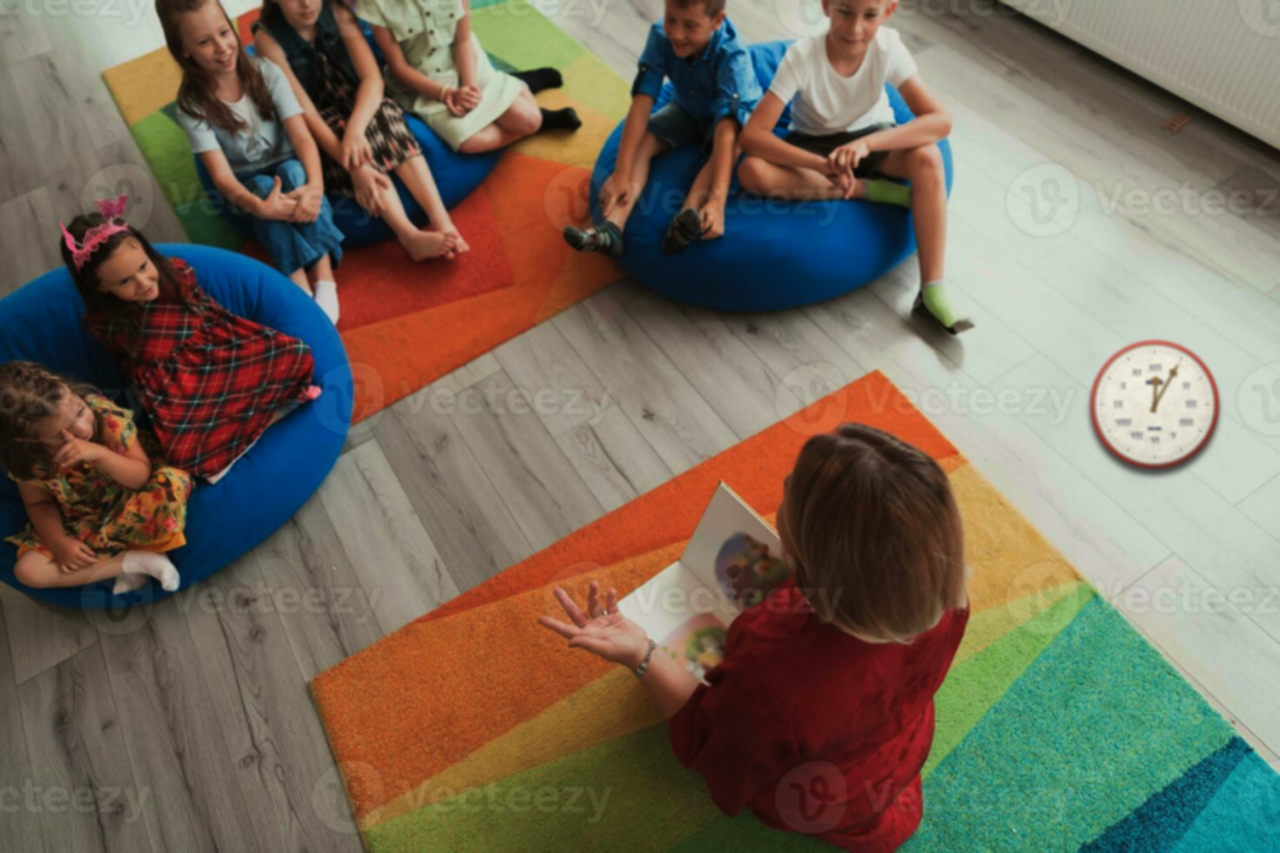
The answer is h=12 m=5
